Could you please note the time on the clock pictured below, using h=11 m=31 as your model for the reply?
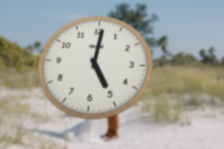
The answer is h=5 m=1
